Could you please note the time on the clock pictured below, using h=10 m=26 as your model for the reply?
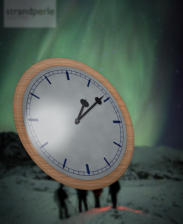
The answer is h=1 m=9
